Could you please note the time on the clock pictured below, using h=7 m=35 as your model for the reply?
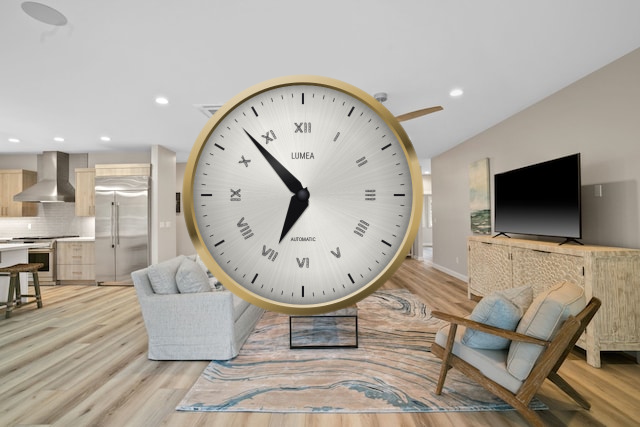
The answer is h=6 m=53
